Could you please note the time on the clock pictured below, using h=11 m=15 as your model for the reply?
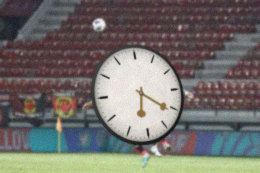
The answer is h=6 m=21
